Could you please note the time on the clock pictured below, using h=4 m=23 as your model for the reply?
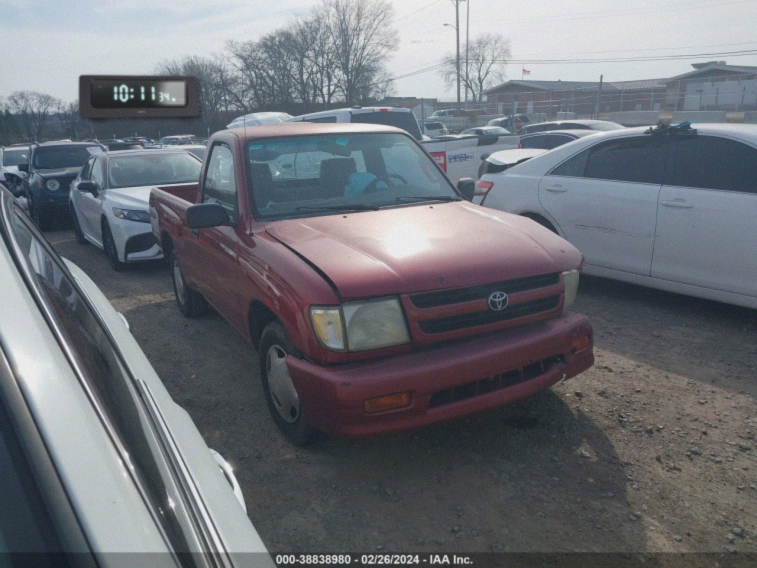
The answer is h=10 m=11
